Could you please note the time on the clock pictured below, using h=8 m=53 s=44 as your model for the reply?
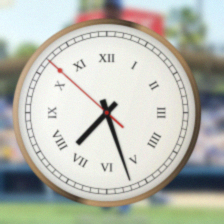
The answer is h=7 m=26 s=52
